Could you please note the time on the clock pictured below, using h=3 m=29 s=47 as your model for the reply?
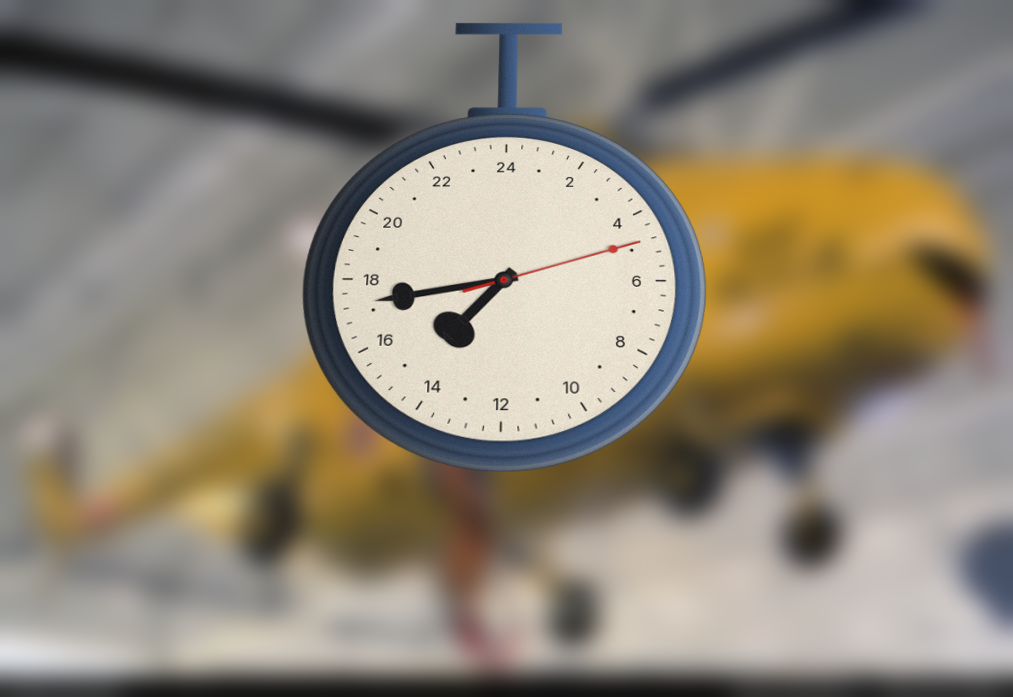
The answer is h=14 m=43 s=12
